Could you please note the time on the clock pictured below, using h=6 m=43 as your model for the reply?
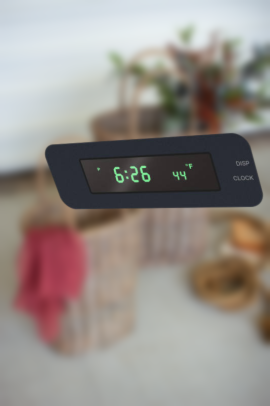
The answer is h=6 m=26
